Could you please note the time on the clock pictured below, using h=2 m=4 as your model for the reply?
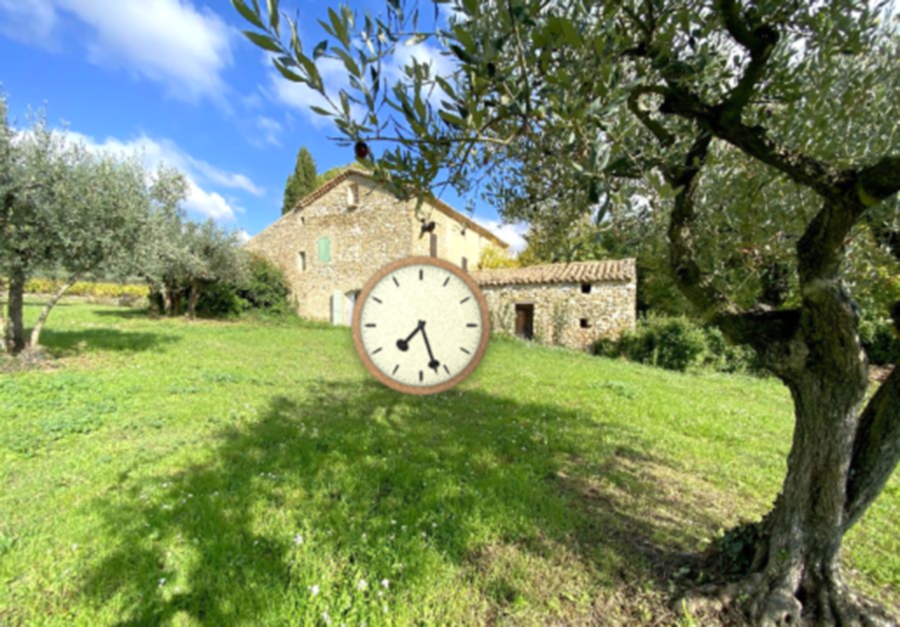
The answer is h=7 m=27
